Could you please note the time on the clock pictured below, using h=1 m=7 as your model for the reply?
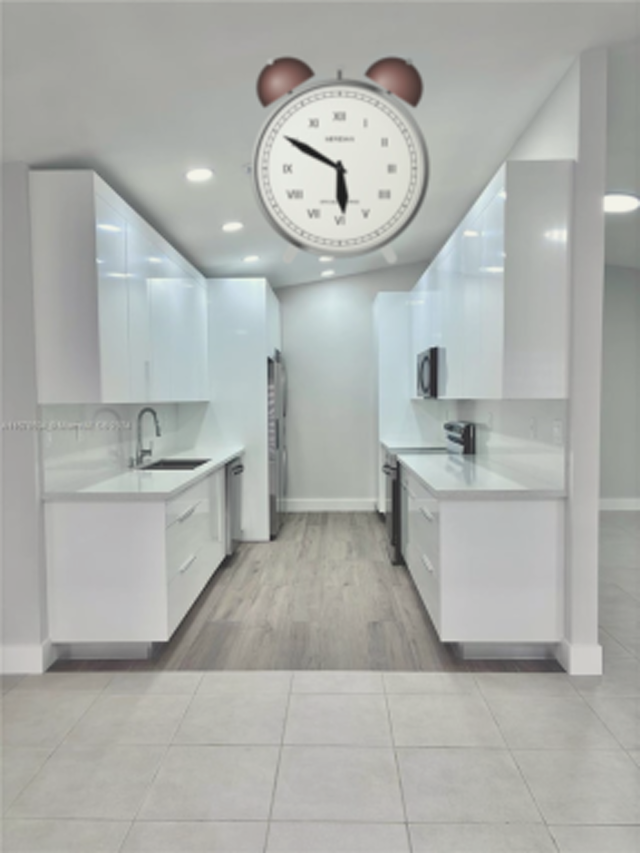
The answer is h=5 m=50
